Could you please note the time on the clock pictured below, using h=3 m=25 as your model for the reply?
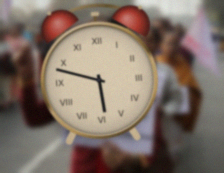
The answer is h=5 m=48
